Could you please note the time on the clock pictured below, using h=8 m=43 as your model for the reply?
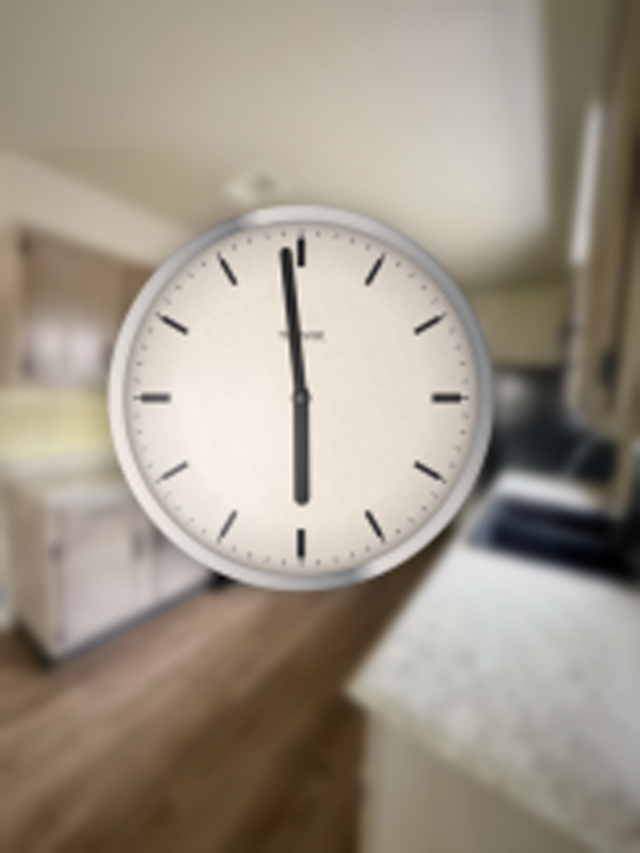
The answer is h=5 m=59
